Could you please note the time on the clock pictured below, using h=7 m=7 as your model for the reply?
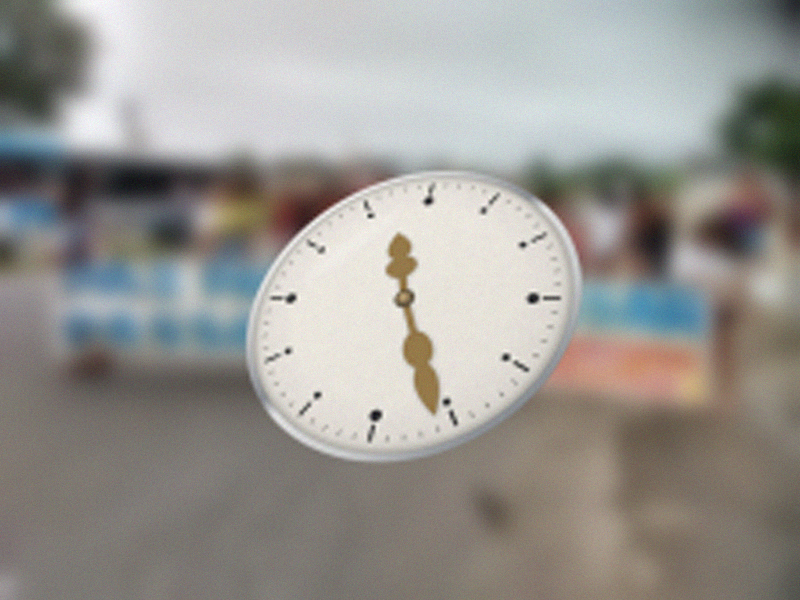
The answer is h=11 m=26
